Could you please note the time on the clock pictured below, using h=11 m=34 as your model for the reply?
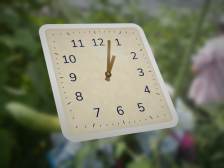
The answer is h=1 m=3
